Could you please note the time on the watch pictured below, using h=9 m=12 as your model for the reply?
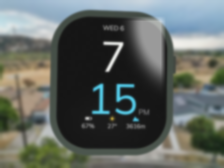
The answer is h=7 m=15
